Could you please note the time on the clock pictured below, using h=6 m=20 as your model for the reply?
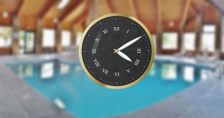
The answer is h=4 m=10
